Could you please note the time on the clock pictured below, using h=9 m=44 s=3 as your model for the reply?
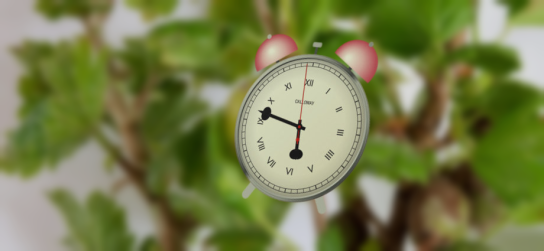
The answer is h=5 m=46 s=59
